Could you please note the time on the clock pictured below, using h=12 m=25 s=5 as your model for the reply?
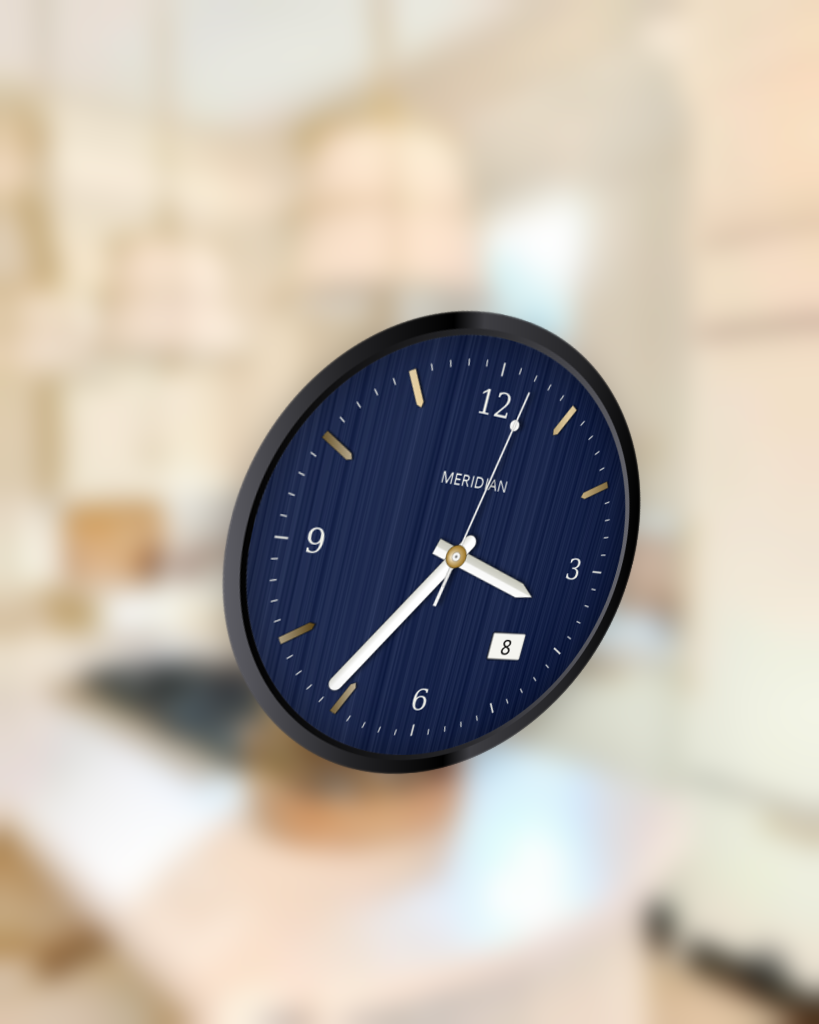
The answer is h=3 m=36 s=2
